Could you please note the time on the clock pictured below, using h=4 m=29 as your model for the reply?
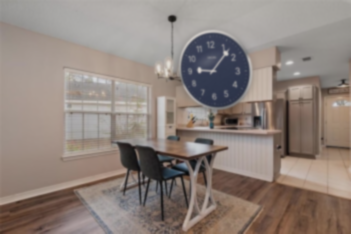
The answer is h=9 m=7
